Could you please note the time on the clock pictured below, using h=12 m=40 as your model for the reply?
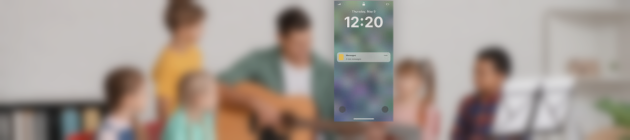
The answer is h=12 m=20
